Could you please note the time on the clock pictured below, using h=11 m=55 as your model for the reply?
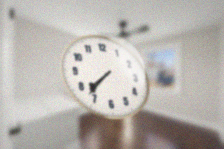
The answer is h=7 m=37
